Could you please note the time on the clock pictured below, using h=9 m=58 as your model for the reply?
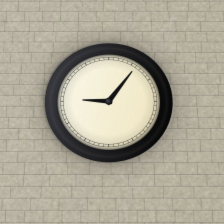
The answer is h=9 m=6
